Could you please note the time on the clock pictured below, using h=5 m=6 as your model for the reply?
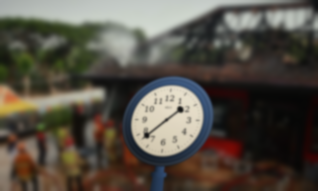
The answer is h=1 m=38
